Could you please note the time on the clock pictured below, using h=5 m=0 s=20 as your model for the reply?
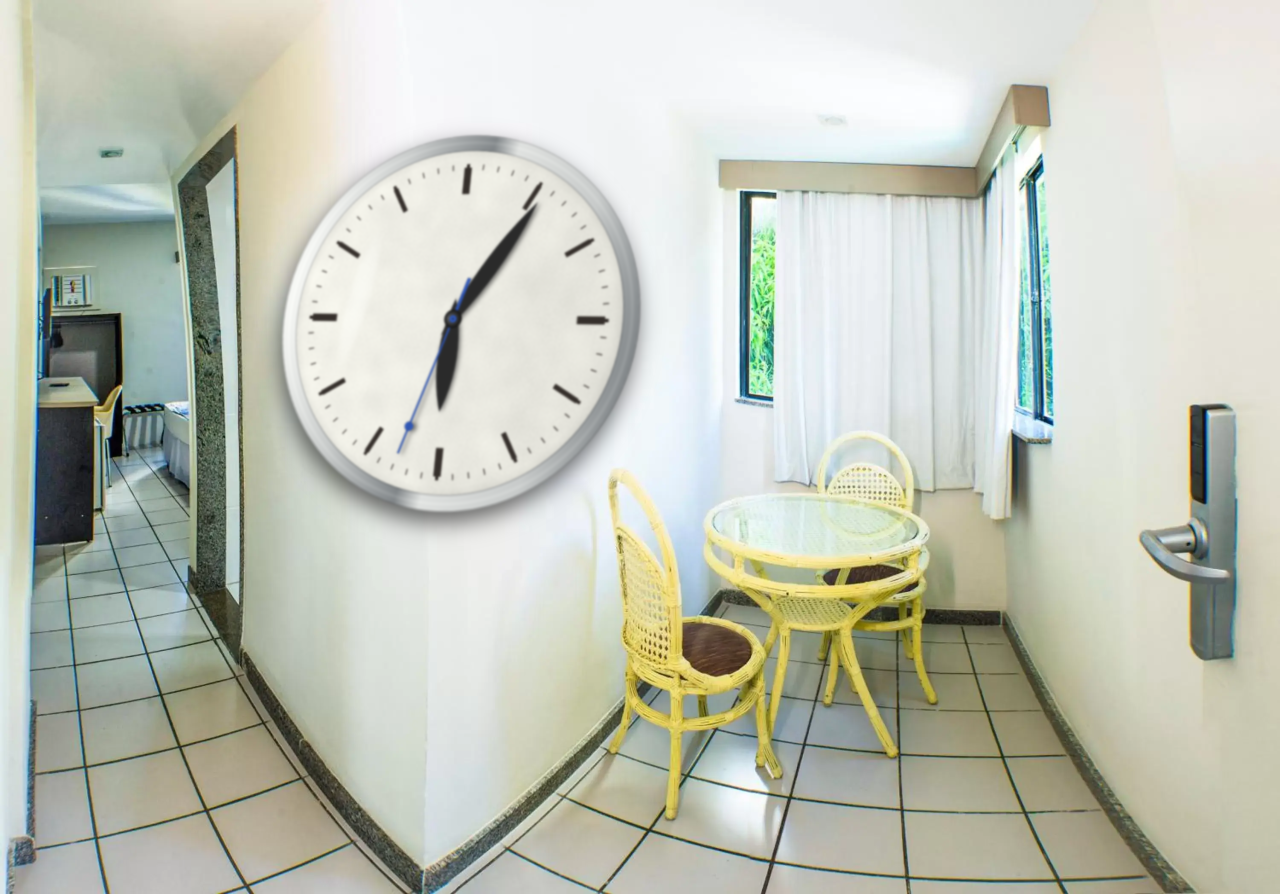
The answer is h=6 m=5 s=33
